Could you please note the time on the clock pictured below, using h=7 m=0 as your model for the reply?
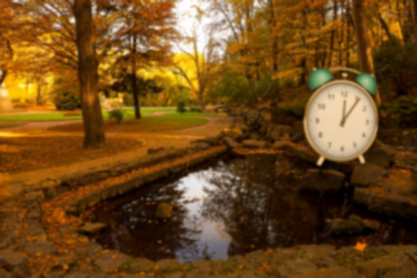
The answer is h=12 m=6
